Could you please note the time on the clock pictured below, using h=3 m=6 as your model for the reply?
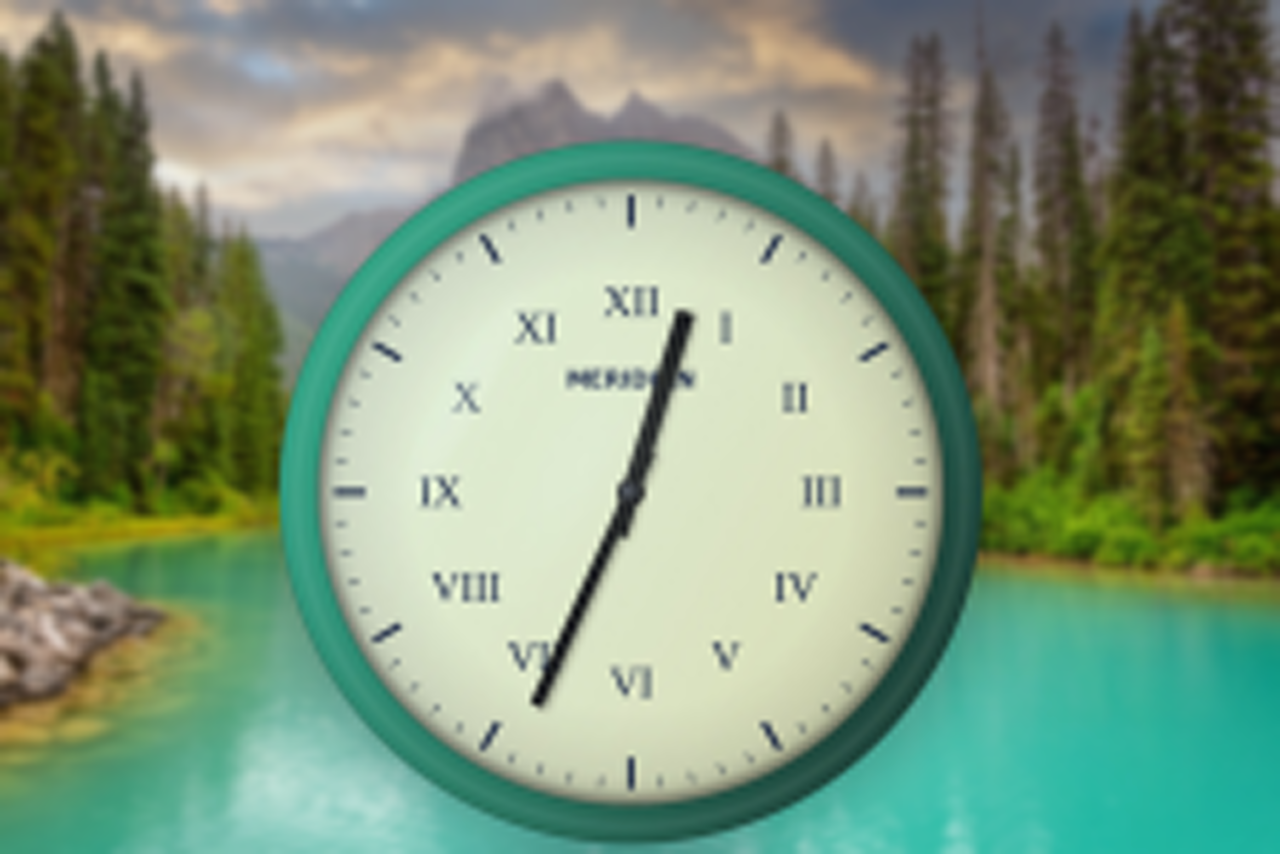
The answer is h=12 m=34
